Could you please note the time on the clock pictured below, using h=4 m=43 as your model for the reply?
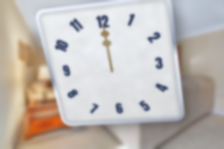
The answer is h=12 m=0
